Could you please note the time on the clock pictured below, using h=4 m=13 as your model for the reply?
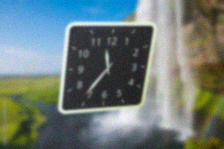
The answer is h=11 m=36
